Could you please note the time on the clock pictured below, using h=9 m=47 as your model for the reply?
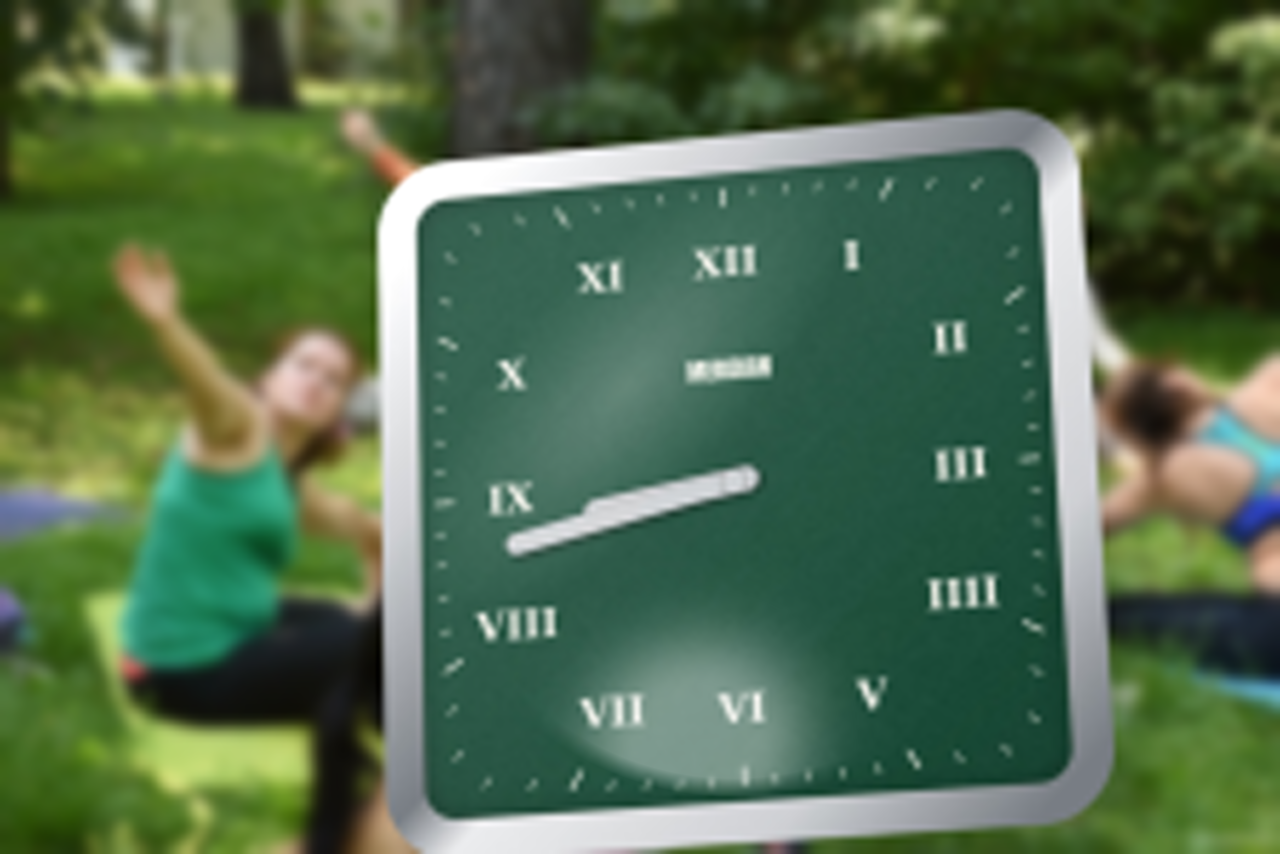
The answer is h=8 m=43
